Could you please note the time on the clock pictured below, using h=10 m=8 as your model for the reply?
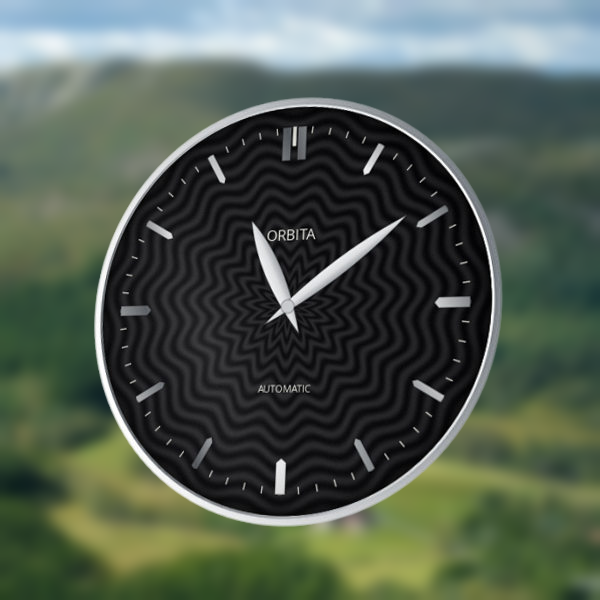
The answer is h=11 m=9
